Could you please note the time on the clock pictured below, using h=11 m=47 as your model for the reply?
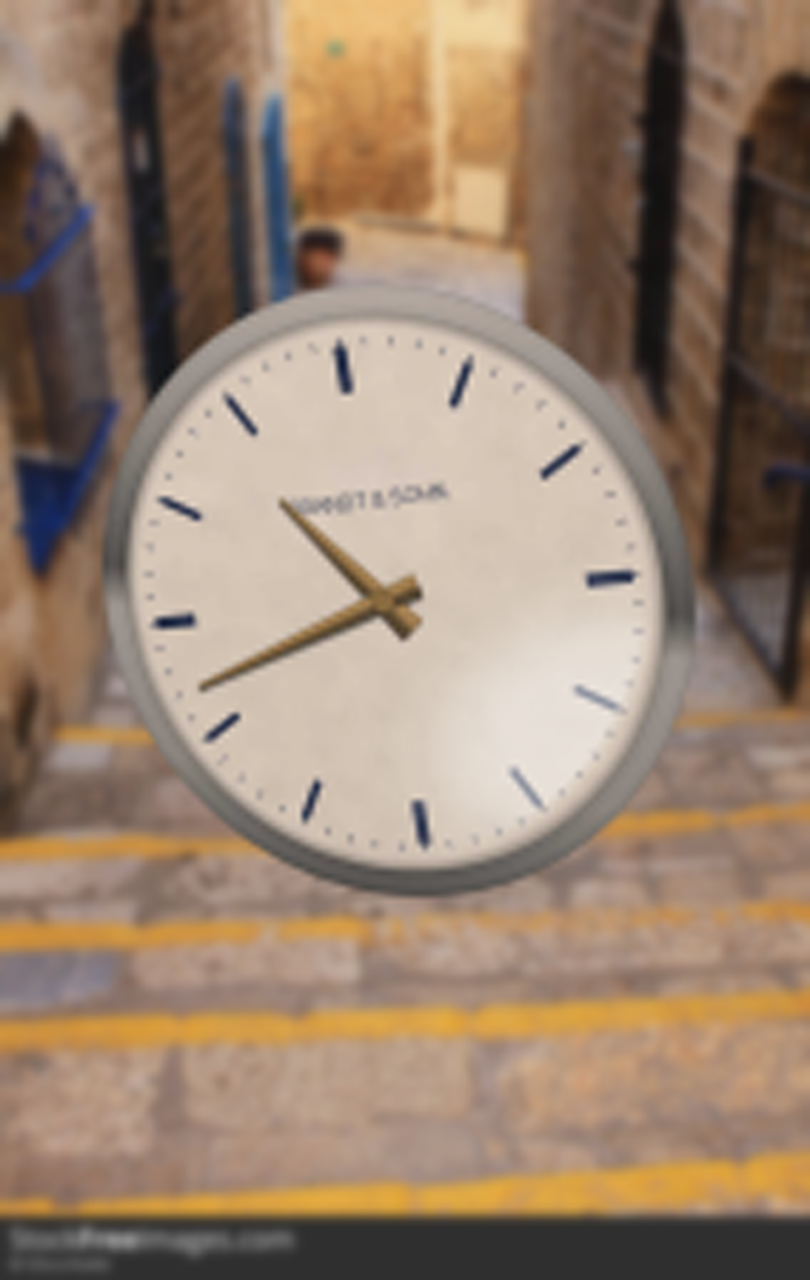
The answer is h=10 m=42
